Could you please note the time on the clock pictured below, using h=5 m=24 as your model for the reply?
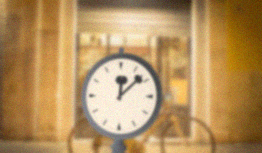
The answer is h=12 m=8
